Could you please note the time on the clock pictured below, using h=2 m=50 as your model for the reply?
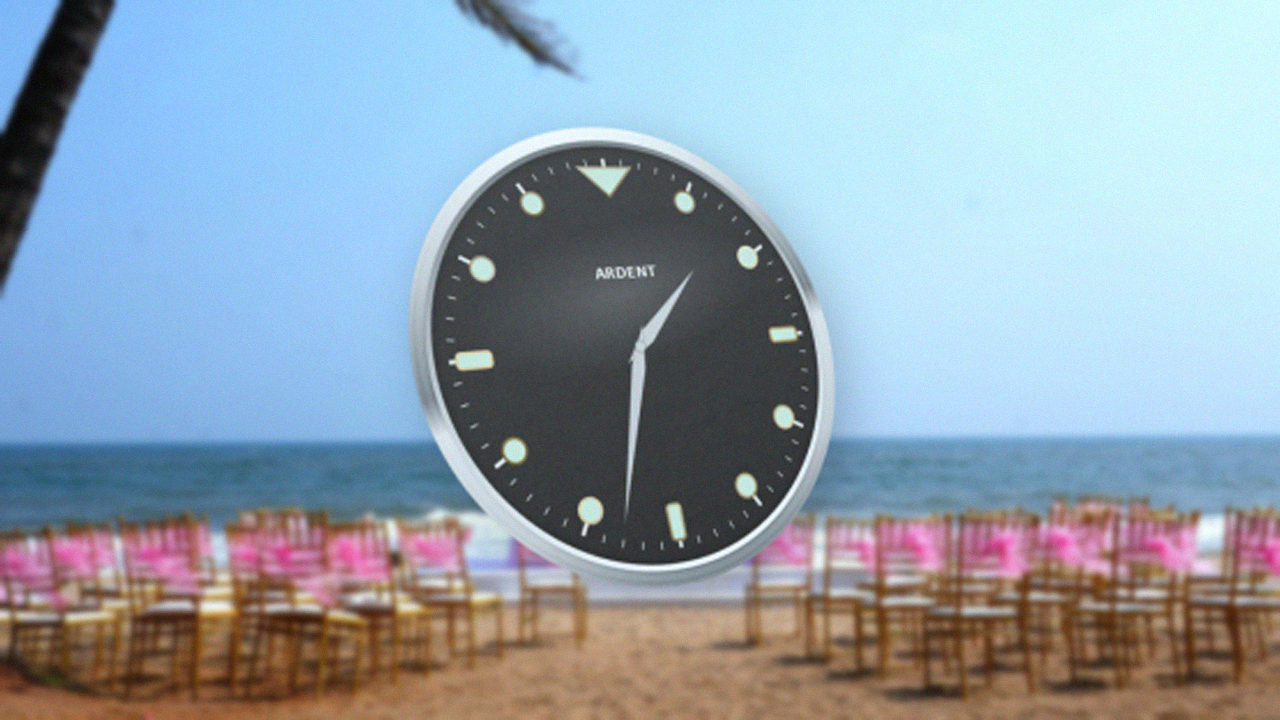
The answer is h=1 m=33
